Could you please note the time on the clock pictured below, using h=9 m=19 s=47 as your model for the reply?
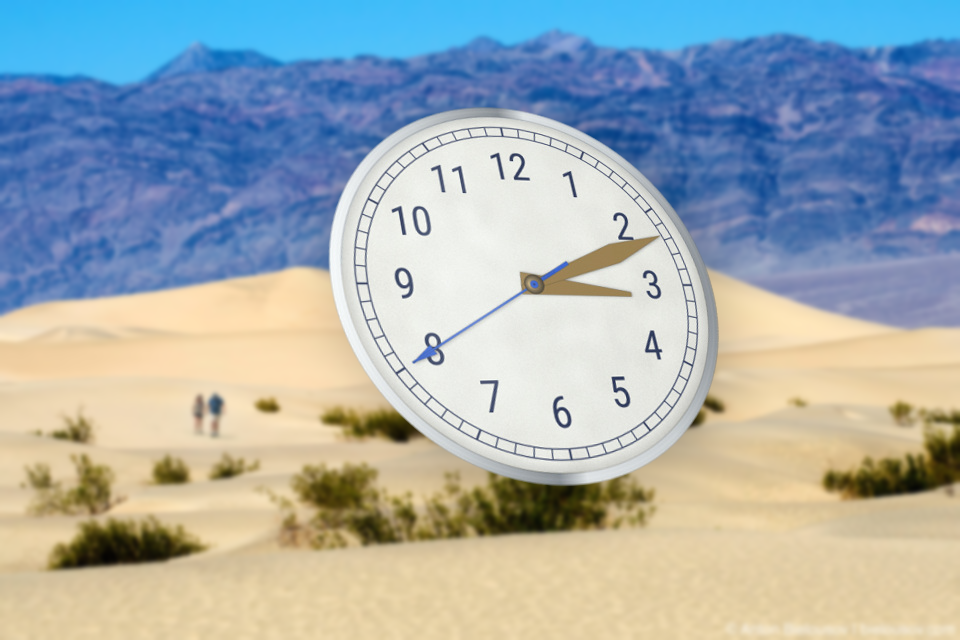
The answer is h=3 m=11 s=40
